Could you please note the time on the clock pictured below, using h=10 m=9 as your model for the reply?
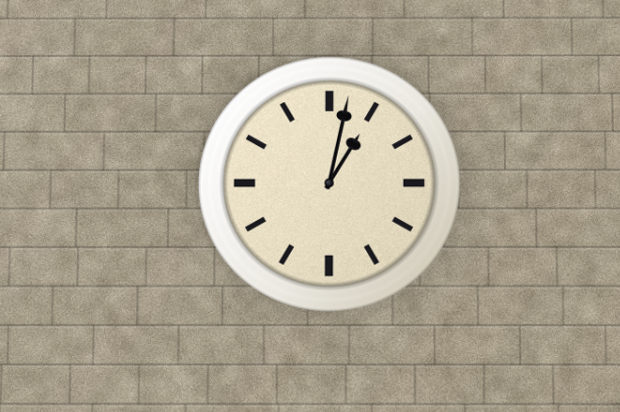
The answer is h=1 m=2
